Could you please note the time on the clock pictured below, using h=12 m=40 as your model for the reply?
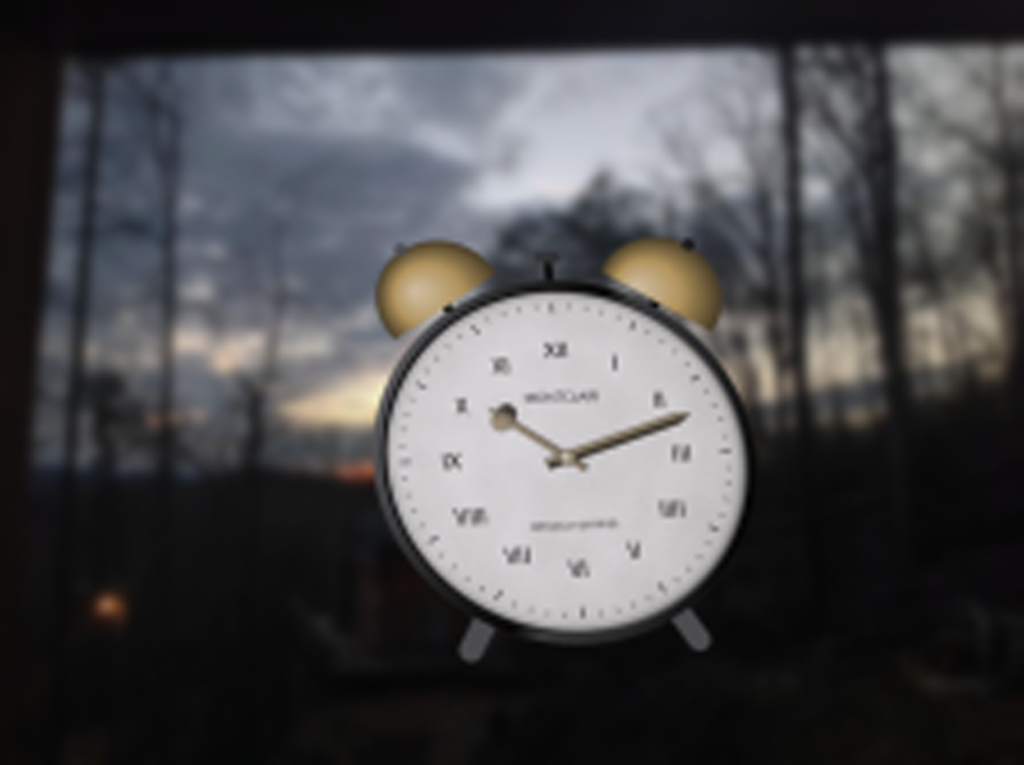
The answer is h=10 m=12
